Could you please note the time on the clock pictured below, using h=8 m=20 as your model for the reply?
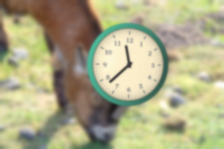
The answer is h=11 m=38
